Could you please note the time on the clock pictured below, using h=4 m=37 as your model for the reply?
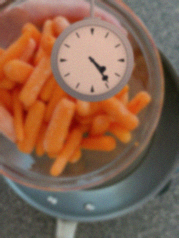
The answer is h=4 m=24
